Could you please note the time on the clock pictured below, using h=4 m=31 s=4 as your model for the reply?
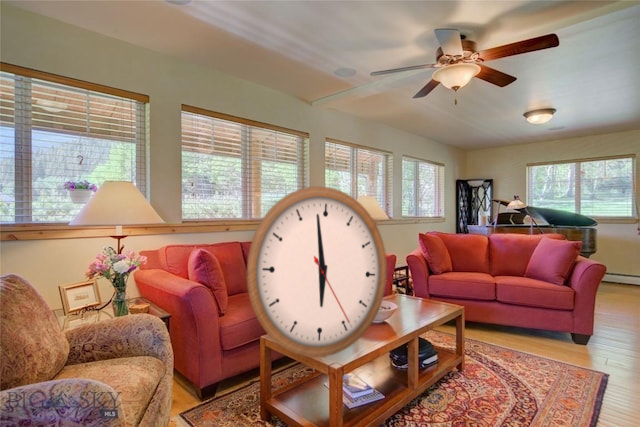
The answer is h=5 m=58 s=24
